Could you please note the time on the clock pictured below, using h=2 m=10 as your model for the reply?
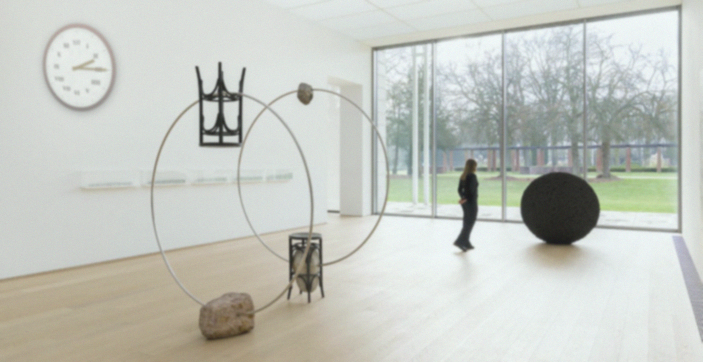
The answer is h=2 m=15
